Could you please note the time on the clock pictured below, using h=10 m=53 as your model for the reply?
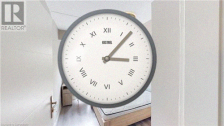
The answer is h=3 m=7
